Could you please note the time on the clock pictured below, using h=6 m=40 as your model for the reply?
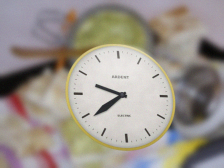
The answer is h=9 m=39
